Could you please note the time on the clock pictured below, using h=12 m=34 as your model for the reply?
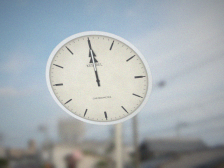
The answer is h=12 m=0
